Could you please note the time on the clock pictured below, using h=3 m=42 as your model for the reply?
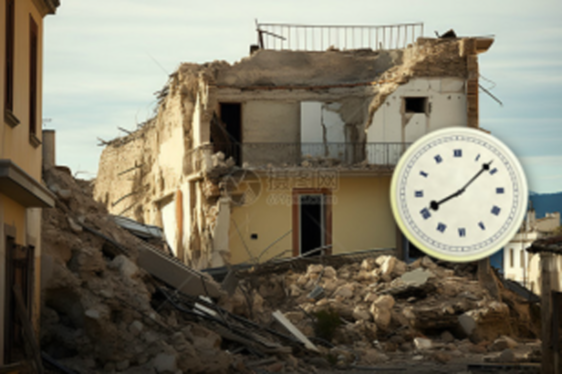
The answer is h=8 m=8
